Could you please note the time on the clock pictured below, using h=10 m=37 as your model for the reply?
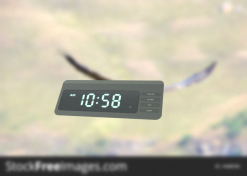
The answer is h=10 m=58
